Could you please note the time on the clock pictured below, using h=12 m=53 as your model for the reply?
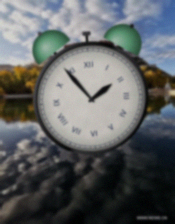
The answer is h=1 m=54
